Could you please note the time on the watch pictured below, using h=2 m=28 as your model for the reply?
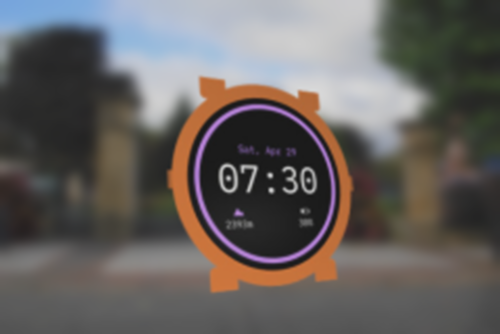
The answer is h=7 m=30
